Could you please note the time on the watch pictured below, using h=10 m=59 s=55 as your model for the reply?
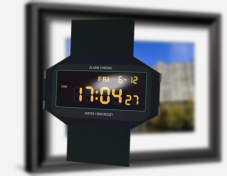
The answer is h=17 m=4 s=27
